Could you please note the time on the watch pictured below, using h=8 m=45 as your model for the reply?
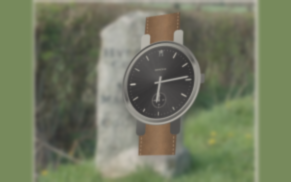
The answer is h=6 m=14
